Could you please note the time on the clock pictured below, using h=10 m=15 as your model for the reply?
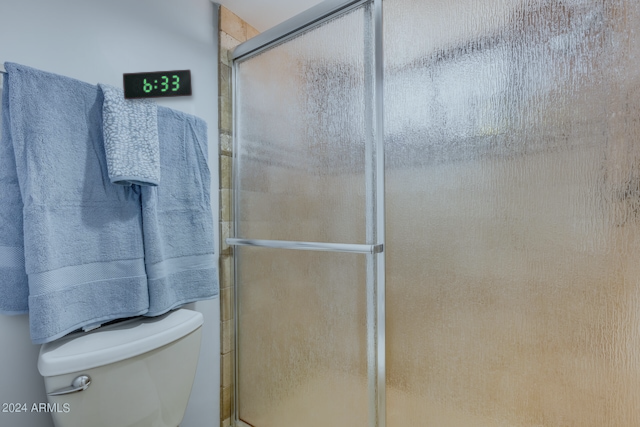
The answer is h=6 m=33
